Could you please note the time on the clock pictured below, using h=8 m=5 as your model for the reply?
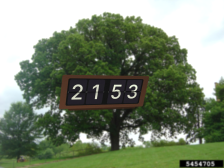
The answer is h=21 m=53
